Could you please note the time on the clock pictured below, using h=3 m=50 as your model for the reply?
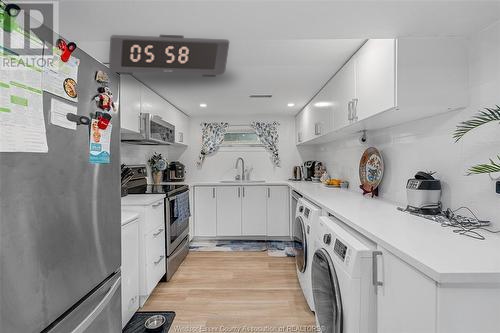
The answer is h=5 m=58
